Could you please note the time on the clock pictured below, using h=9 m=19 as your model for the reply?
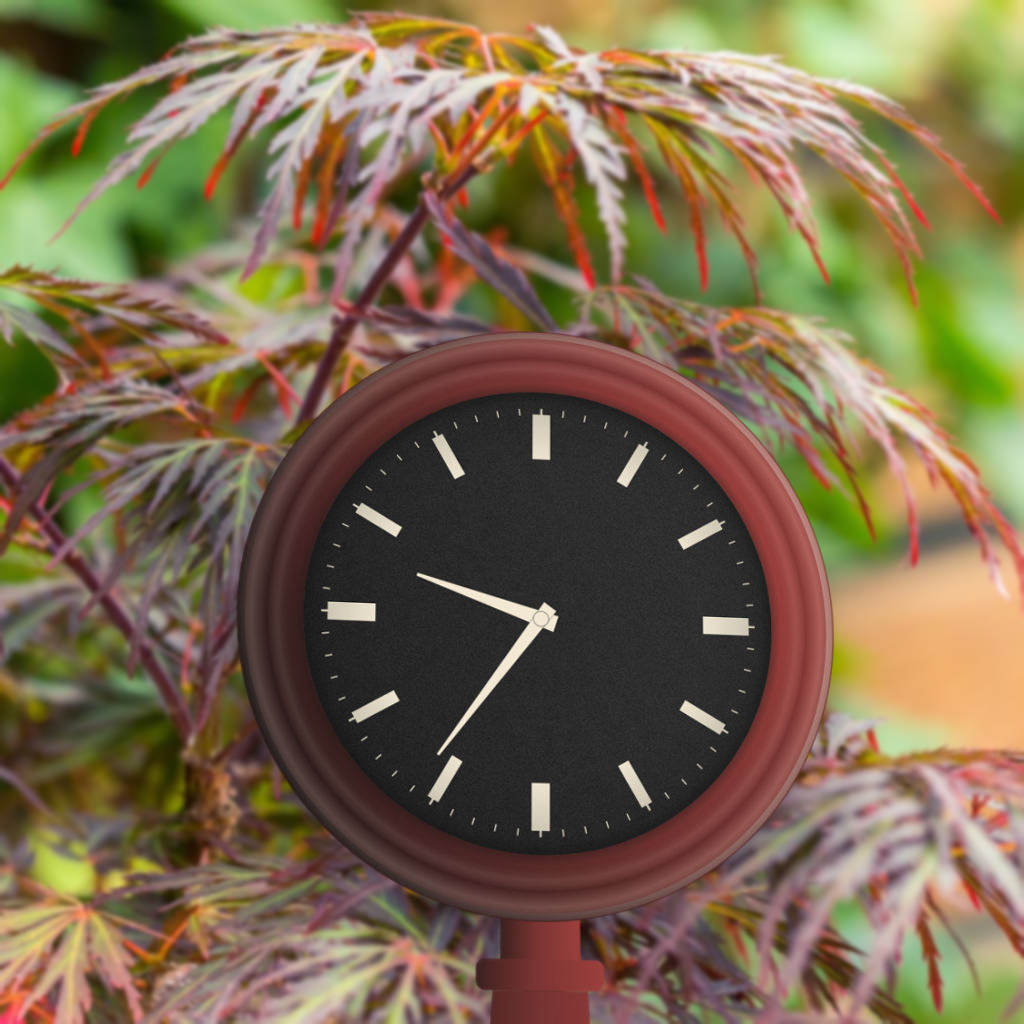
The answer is h=9 m=36
